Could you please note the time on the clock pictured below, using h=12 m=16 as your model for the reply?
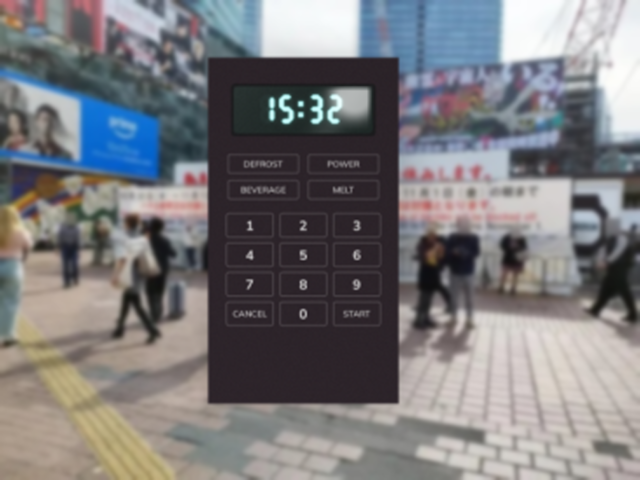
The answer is h=15 m=32
